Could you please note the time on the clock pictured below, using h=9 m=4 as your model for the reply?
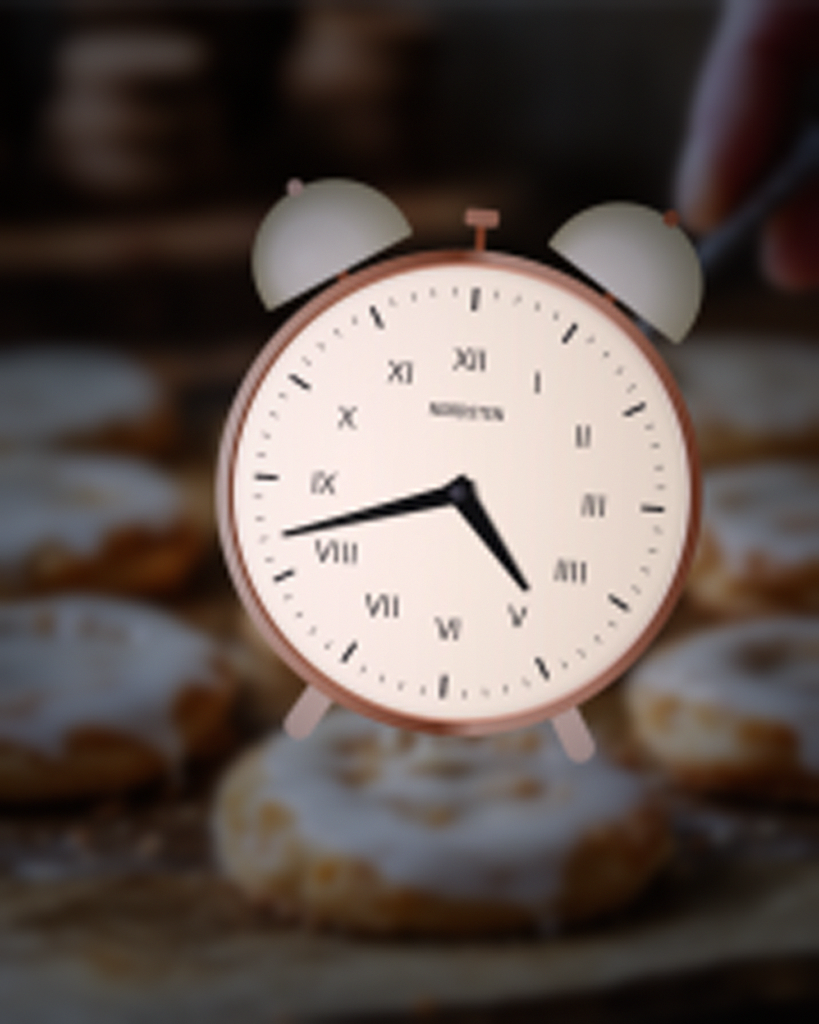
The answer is h=4 m=42
